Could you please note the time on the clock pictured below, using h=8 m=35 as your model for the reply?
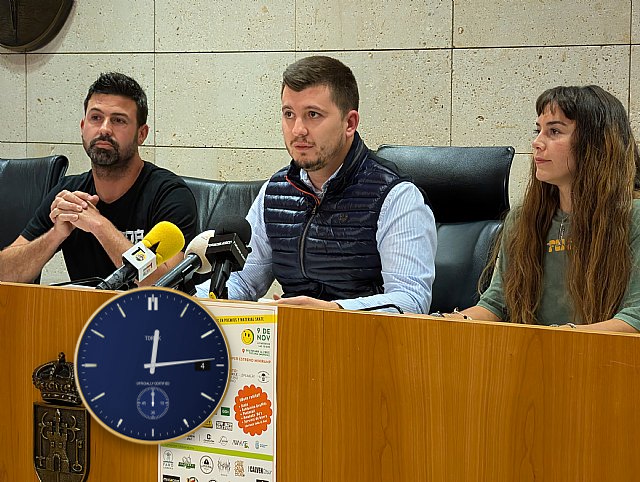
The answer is h=12 m=14
